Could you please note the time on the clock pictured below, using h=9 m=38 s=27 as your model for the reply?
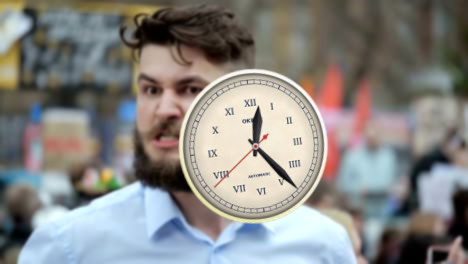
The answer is h=12 m=23 s=39
